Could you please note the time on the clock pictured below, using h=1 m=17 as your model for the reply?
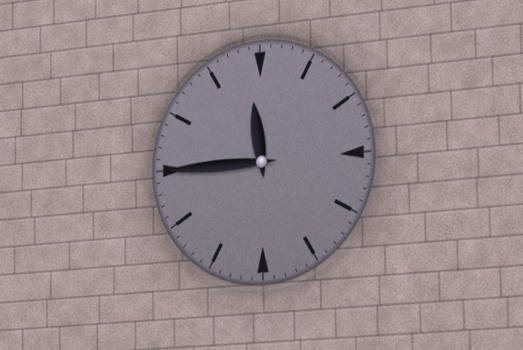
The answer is h=11 m=45
